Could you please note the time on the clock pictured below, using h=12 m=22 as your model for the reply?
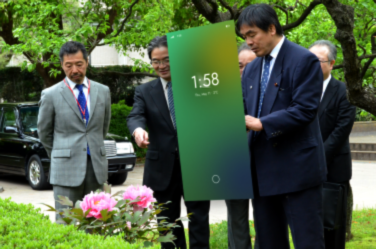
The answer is h=1 m=58
